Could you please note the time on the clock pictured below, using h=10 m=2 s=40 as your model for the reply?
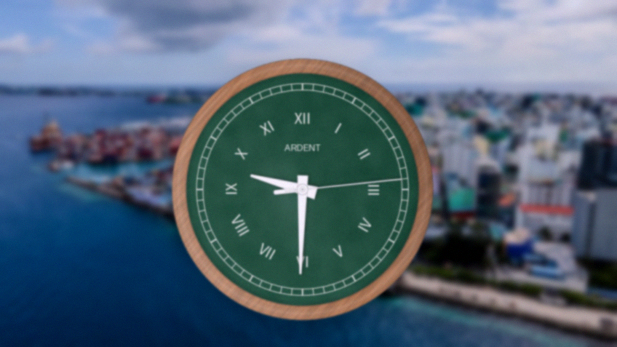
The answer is h=9 m=30 s=14
